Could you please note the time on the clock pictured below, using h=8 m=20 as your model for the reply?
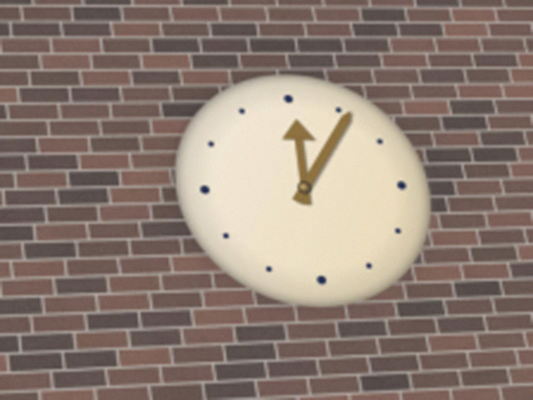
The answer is h=12 m=6
